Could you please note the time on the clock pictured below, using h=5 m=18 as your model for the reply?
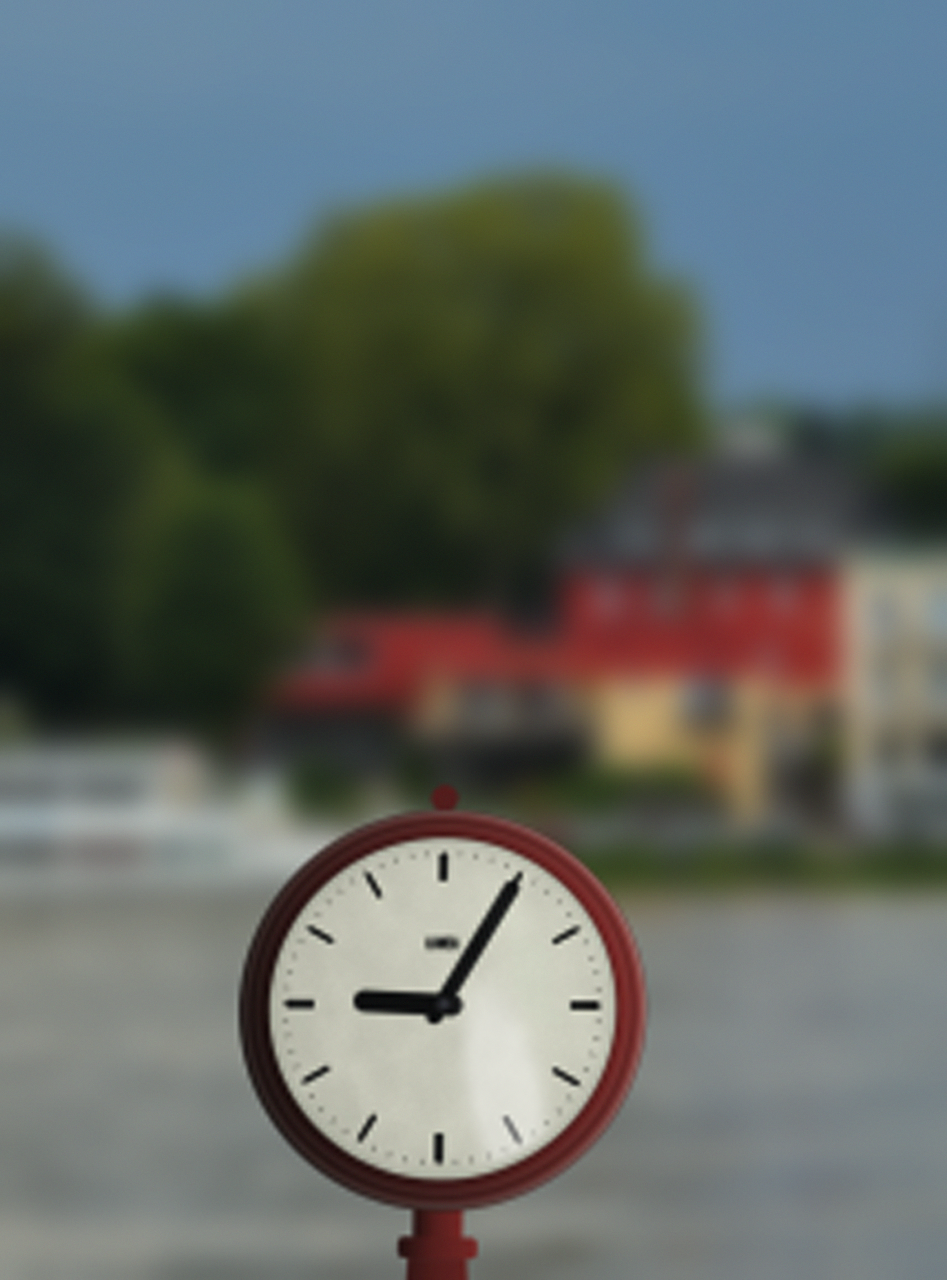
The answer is h=9 m=5
